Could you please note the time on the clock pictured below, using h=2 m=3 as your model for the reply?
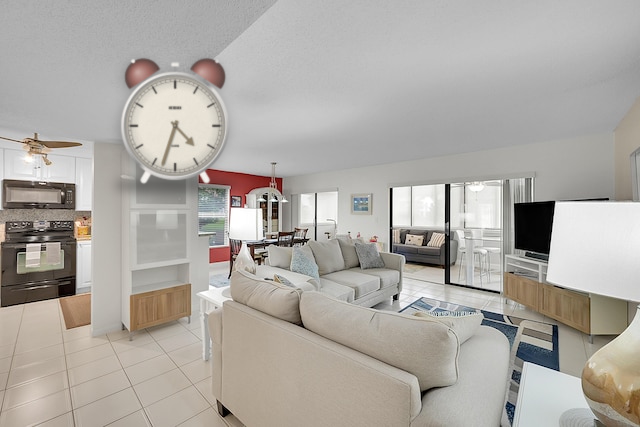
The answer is h=4 m=33
